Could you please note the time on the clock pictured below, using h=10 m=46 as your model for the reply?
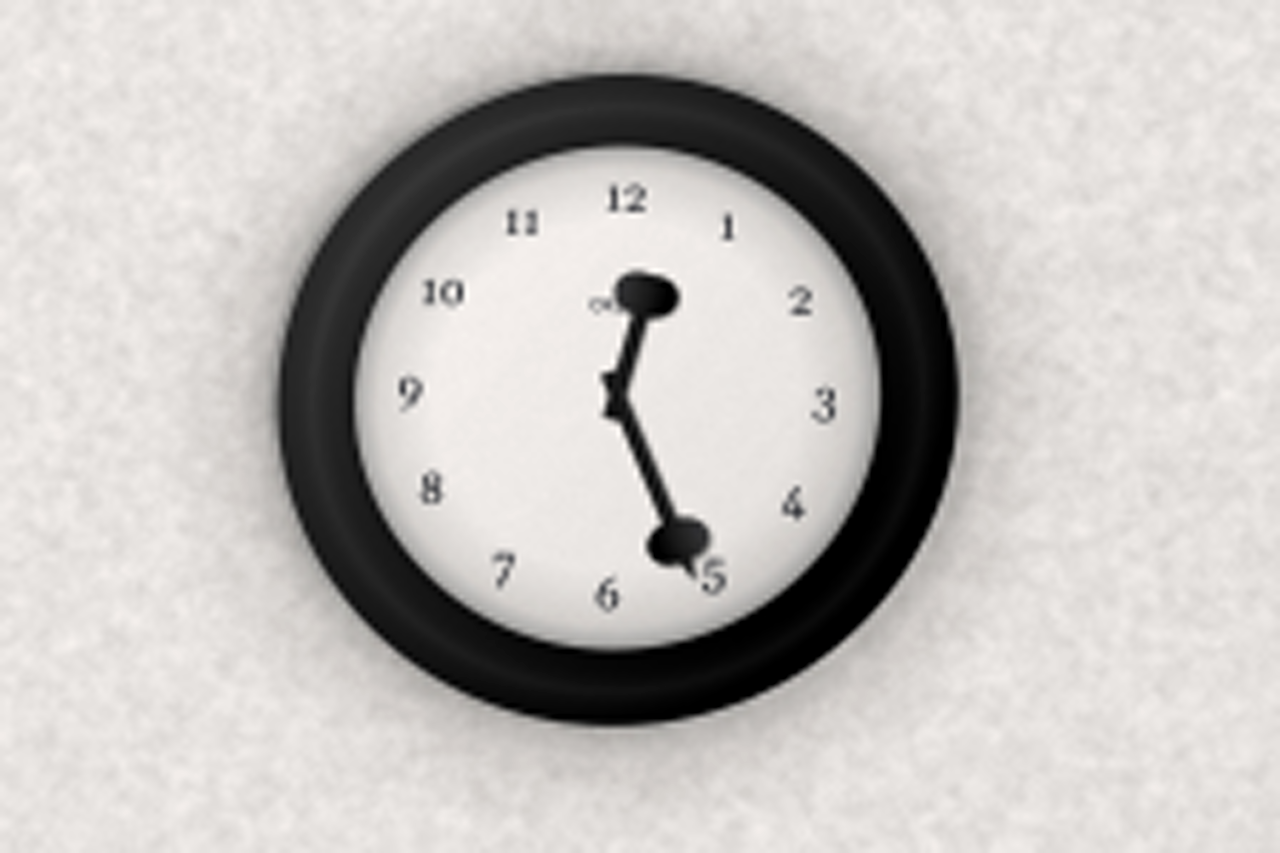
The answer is h=12 m=26
